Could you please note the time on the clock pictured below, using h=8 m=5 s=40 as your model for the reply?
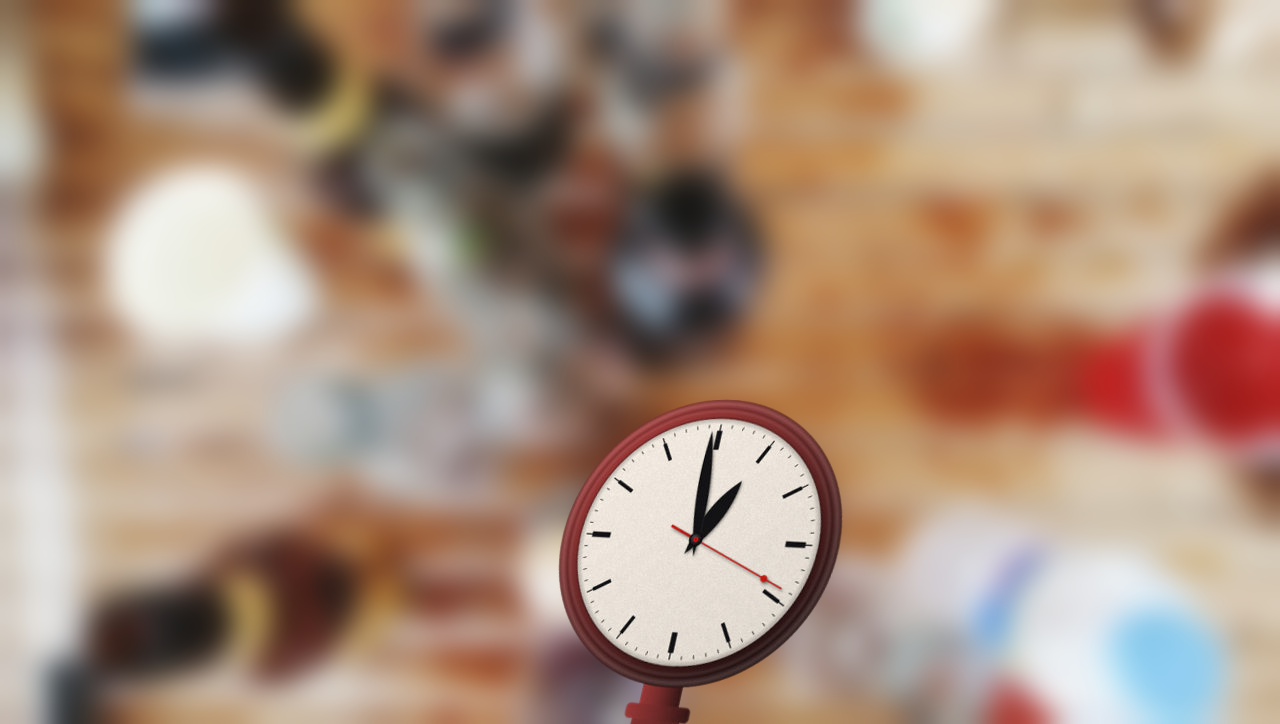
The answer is h=12 m=59 s=19
